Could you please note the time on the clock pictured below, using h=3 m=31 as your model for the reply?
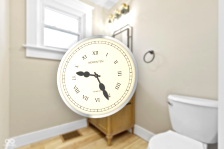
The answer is h=9 m=26
